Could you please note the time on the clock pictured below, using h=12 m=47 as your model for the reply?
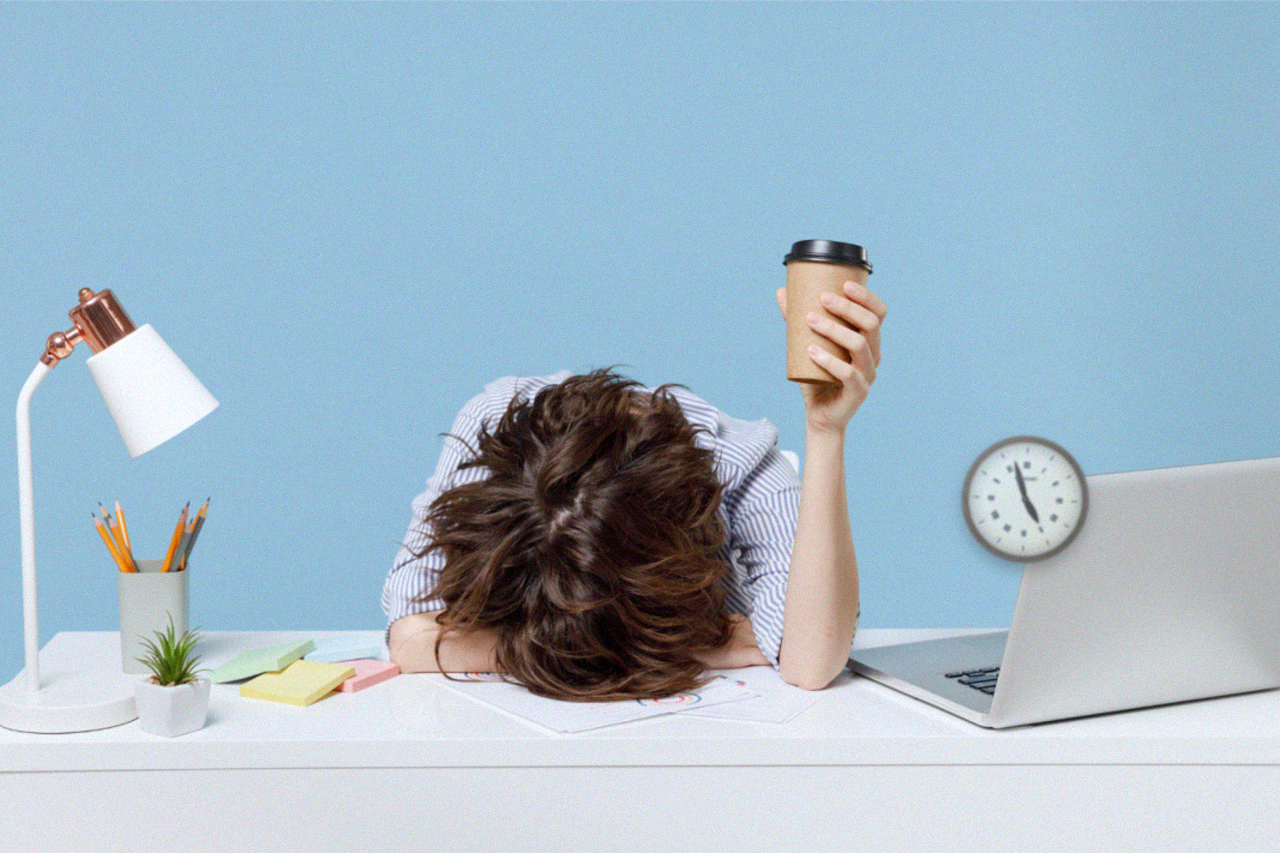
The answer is h=4 m=57
